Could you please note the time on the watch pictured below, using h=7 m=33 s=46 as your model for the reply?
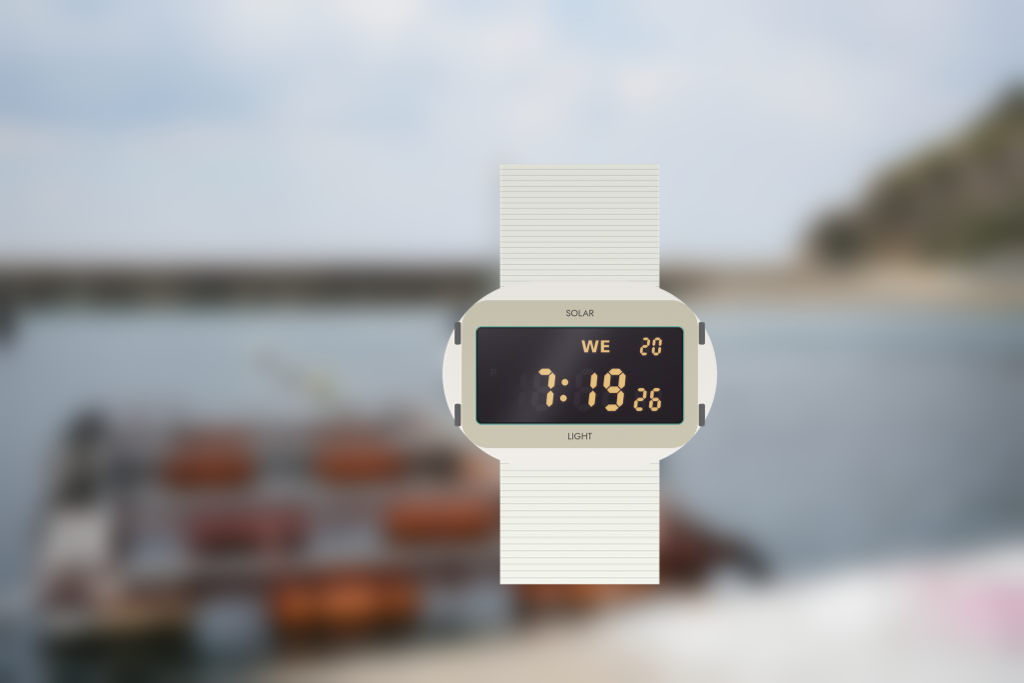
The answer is h=7 m=19 s=26
